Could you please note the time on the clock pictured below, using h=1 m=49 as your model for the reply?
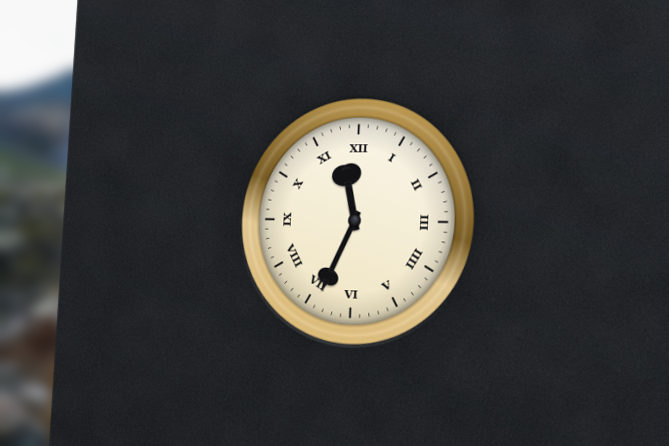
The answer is h=11 m=34
